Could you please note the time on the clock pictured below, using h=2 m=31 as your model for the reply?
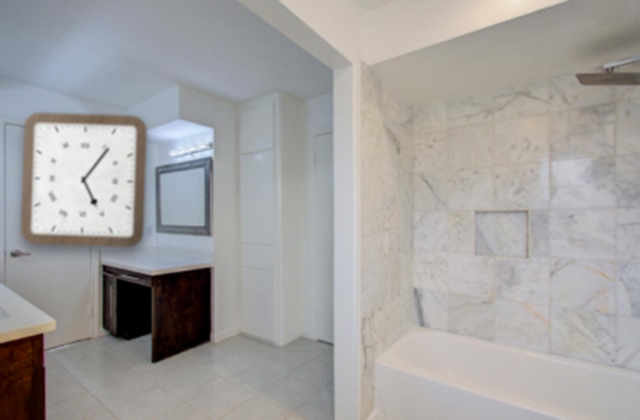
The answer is h=5 m=6
